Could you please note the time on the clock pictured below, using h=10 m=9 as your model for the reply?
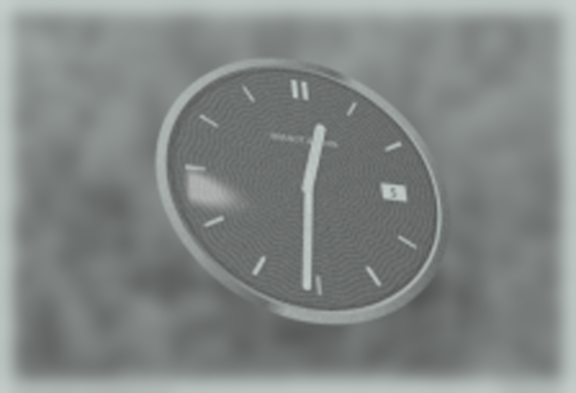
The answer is h=12 m=31
